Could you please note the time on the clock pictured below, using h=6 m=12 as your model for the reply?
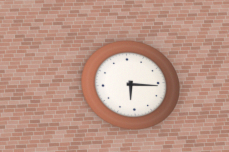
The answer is h=6 m=16
